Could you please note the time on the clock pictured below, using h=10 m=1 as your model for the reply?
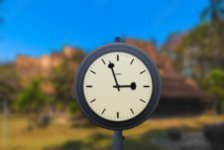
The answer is h=2 m=57
